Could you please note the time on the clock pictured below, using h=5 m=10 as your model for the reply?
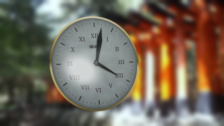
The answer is h=4 m=2
